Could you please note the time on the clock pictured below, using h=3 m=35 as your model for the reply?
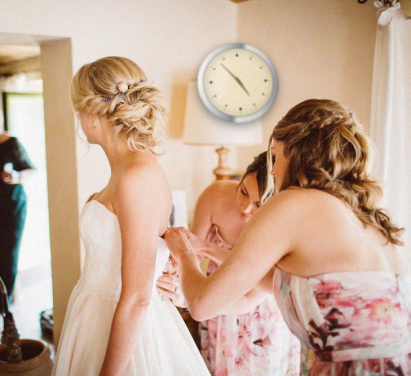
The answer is h=4 m=53
